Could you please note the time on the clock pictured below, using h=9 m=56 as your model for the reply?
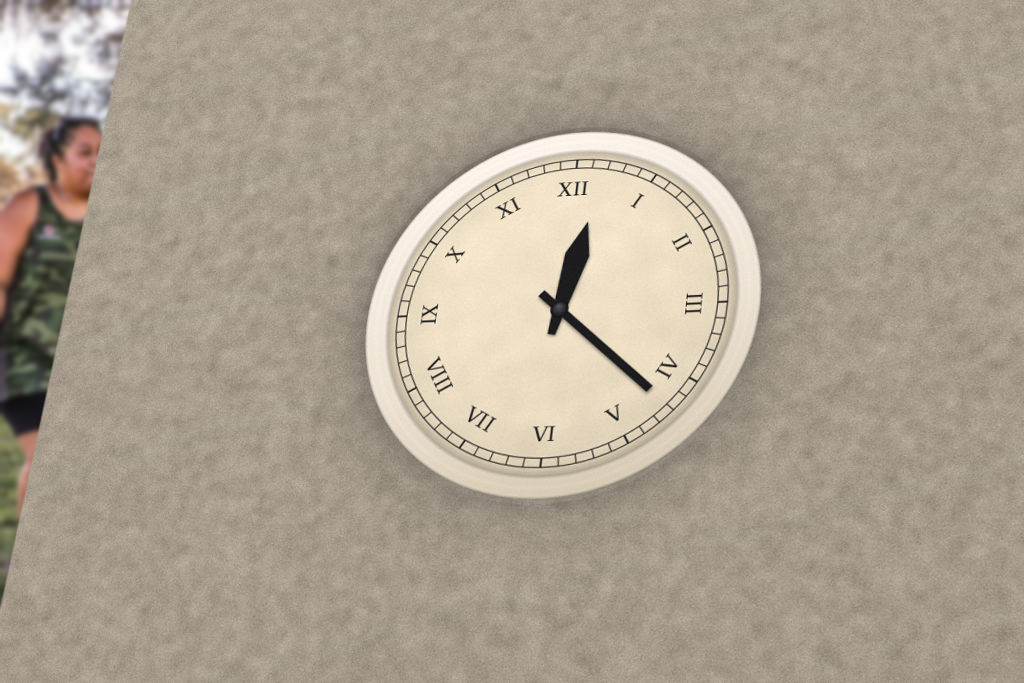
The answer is h=12 m=22
